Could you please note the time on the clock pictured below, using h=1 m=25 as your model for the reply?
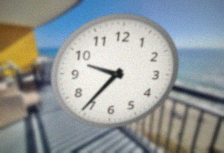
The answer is h=9 m=36
